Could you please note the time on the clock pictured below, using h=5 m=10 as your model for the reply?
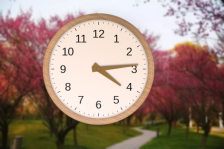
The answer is h=4 m=14
